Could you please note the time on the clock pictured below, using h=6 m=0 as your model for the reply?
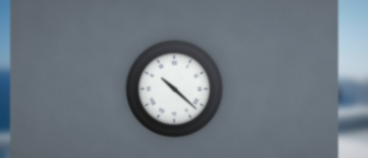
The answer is h=10 m=22
